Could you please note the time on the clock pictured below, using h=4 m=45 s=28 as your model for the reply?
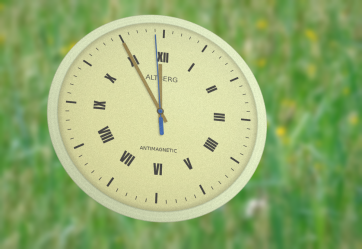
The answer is h=11 m=54 s=59
